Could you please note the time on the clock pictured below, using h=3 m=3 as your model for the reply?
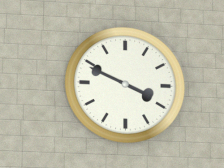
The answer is h=3 m=49
